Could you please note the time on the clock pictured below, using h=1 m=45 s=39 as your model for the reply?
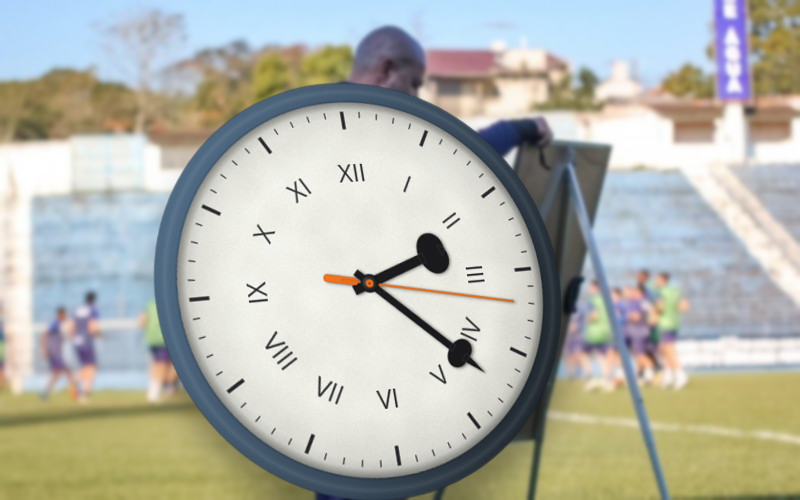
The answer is h=2 m=22 s=17
